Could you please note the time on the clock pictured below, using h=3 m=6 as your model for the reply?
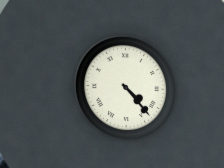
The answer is h=4 m=23
